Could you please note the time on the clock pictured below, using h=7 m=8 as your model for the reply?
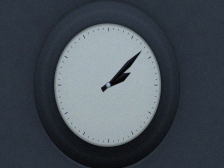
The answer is h=2 m=8
